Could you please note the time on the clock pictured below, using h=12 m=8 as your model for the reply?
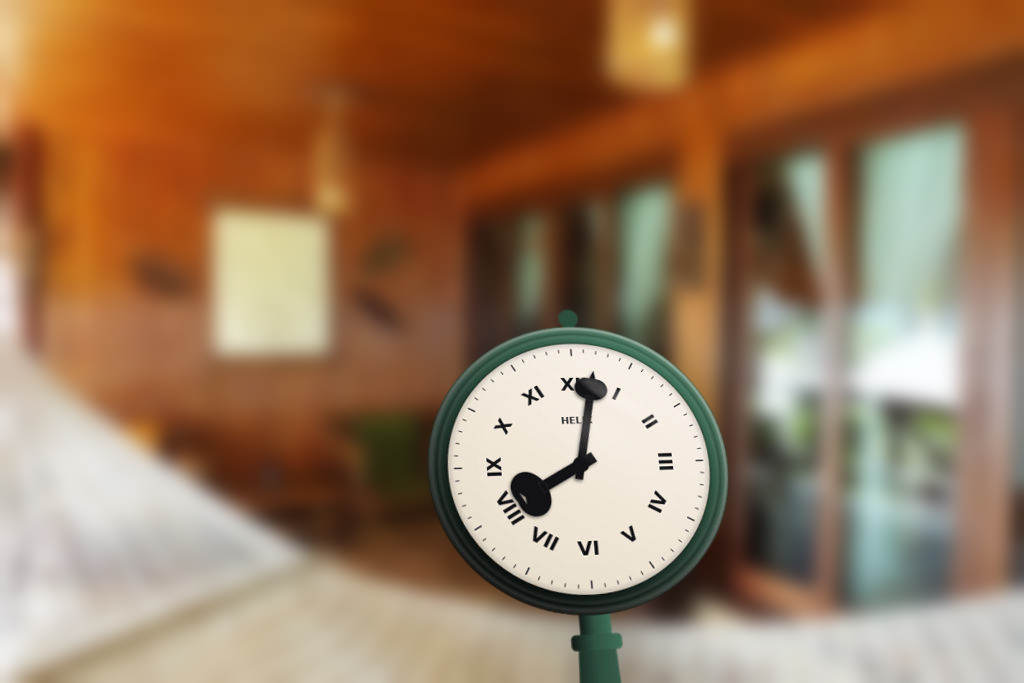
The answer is h=8 m=2
